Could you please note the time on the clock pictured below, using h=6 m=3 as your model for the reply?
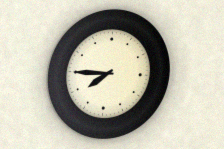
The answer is h=7 m=45
